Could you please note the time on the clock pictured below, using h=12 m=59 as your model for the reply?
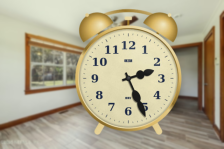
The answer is h=2 m=26
